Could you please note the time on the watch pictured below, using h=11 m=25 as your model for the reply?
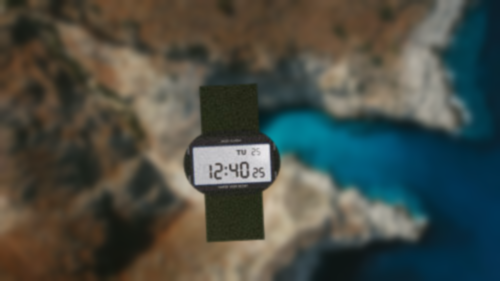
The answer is h=12 m=40
